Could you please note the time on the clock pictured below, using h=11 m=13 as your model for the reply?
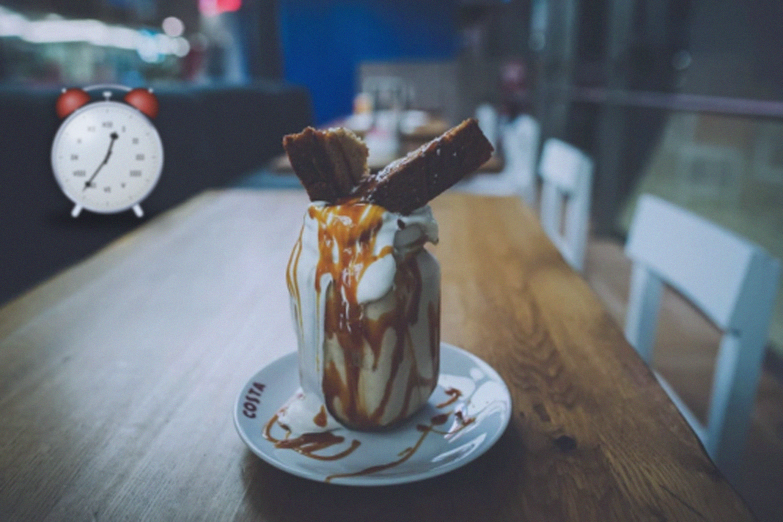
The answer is h=12 m=36
